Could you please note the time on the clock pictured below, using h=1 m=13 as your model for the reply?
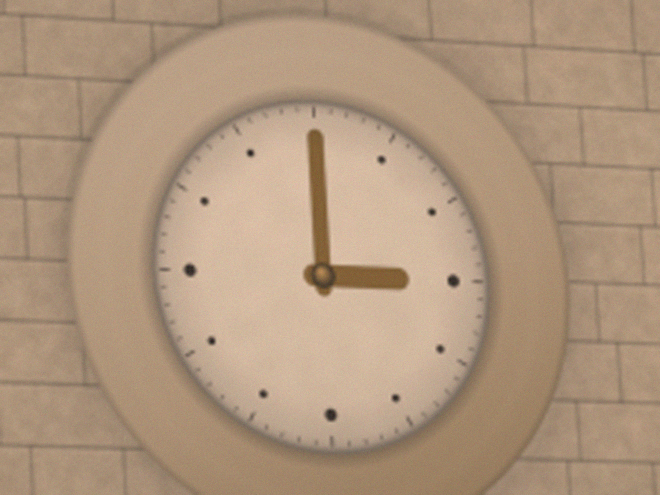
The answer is h=3 m=0
